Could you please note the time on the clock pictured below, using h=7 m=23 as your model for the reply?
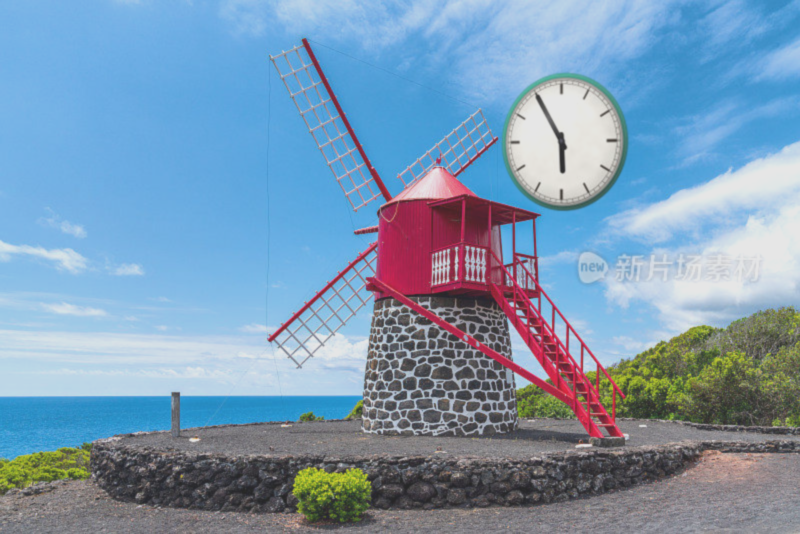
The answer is h=5 m=55
